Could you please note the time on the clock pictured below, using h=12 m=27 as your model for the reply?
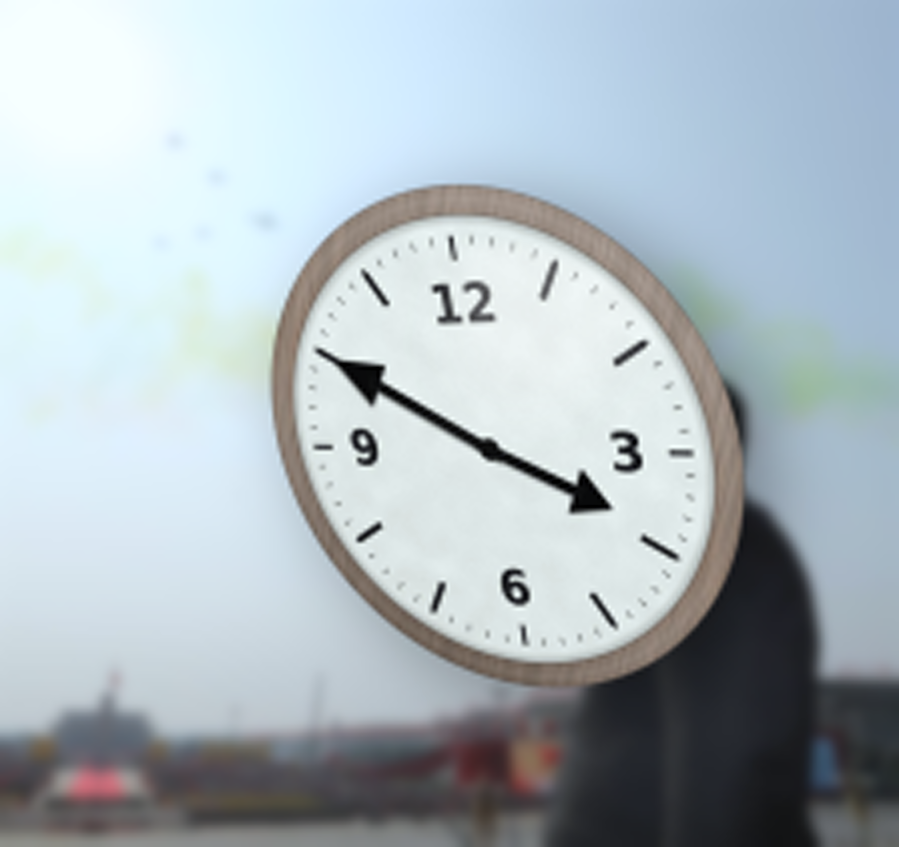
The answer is h=3 m=50
